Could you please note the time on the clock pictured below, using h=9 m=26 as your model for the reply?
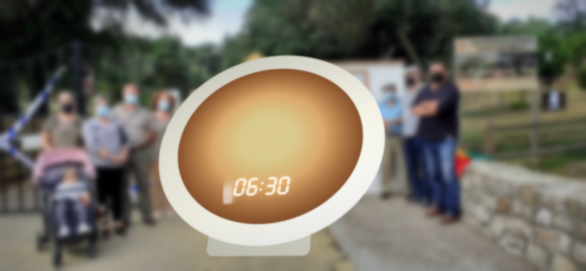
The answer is h=6 m=30
